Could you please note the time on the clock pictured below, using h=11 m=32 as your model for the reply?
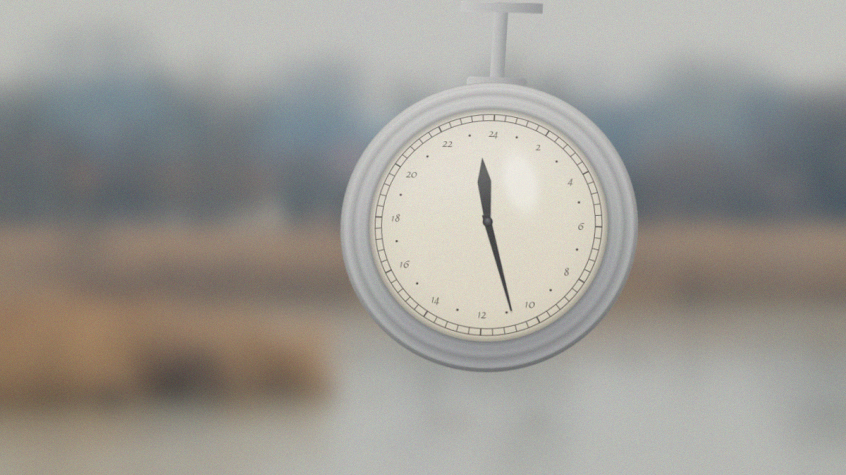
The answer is h=23 m=27
